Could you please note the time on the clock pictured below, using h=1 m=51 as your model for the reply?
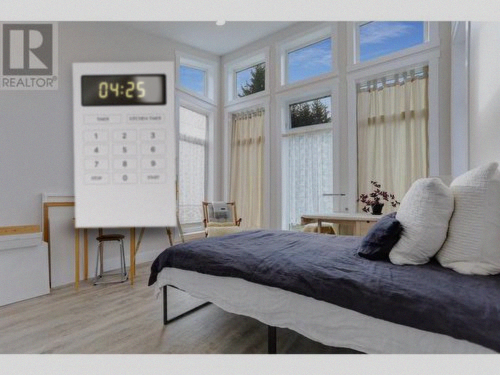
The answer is h=4 m=25
